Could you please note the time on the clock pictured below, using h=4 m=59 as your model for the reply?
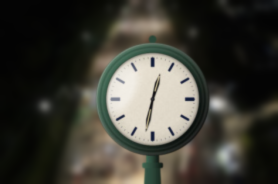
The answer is h=12 m=32
